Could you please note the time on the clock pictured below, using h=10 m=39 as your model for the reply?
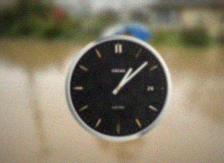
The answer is h=1 m=8
